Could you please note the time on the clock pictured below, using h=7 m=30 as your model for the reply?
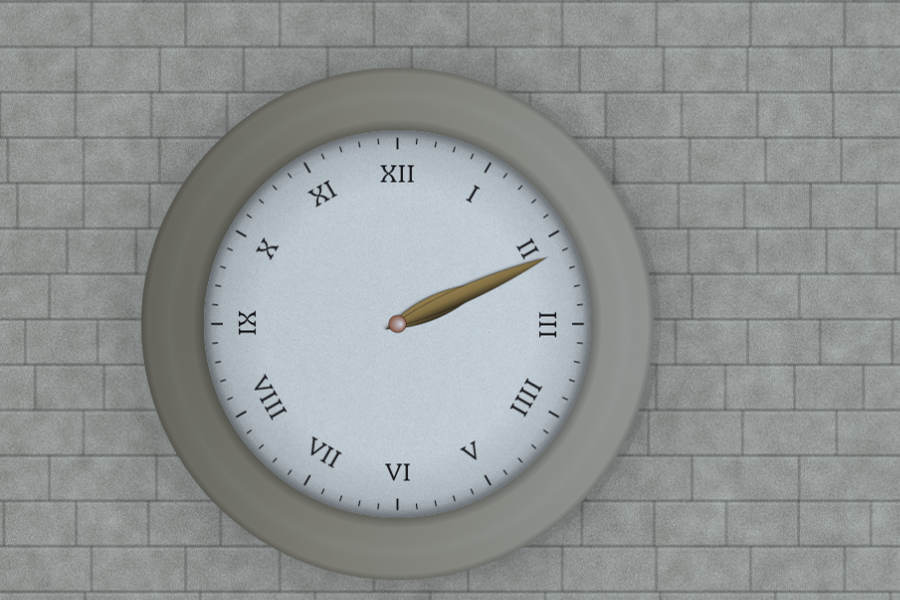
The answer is h=2 m=11
